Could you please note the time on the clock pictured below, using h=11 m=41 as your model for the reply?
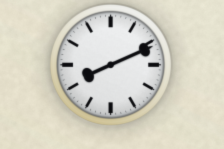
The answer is h=8 m=11
